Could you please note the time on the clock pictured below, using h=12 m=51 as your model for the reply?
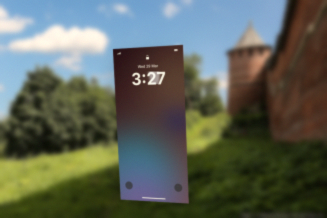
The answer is h=3 m=27
